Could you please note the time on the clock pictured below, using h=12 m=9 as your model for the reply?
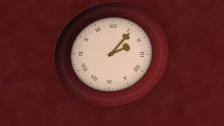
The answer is h=2 m=6
